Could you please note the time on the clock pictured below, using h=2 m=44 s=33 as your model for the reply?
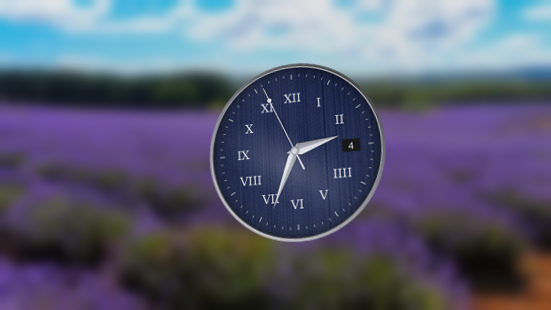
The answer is h=2 m=33 s=56
